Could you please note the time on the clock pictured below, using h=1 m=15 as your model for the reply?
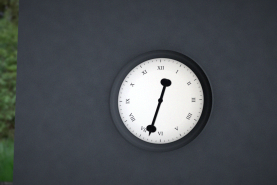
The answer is h=12 m=33
